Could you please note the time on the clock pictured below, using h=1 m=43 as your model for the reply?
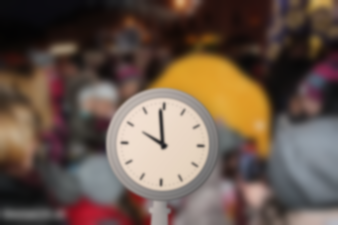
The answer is h=9 m=59
